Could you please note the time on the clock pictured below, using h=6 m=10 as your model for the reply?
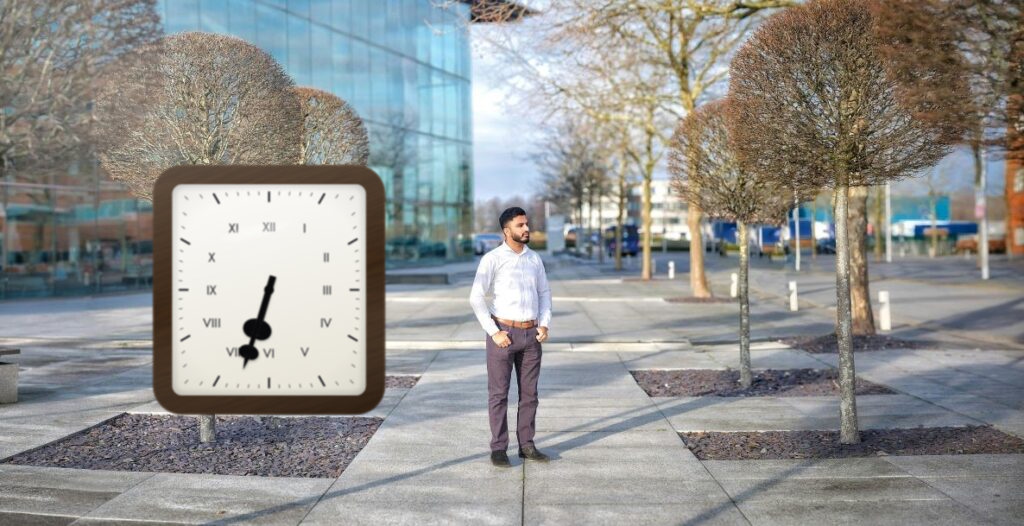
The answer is h=6 m=33
